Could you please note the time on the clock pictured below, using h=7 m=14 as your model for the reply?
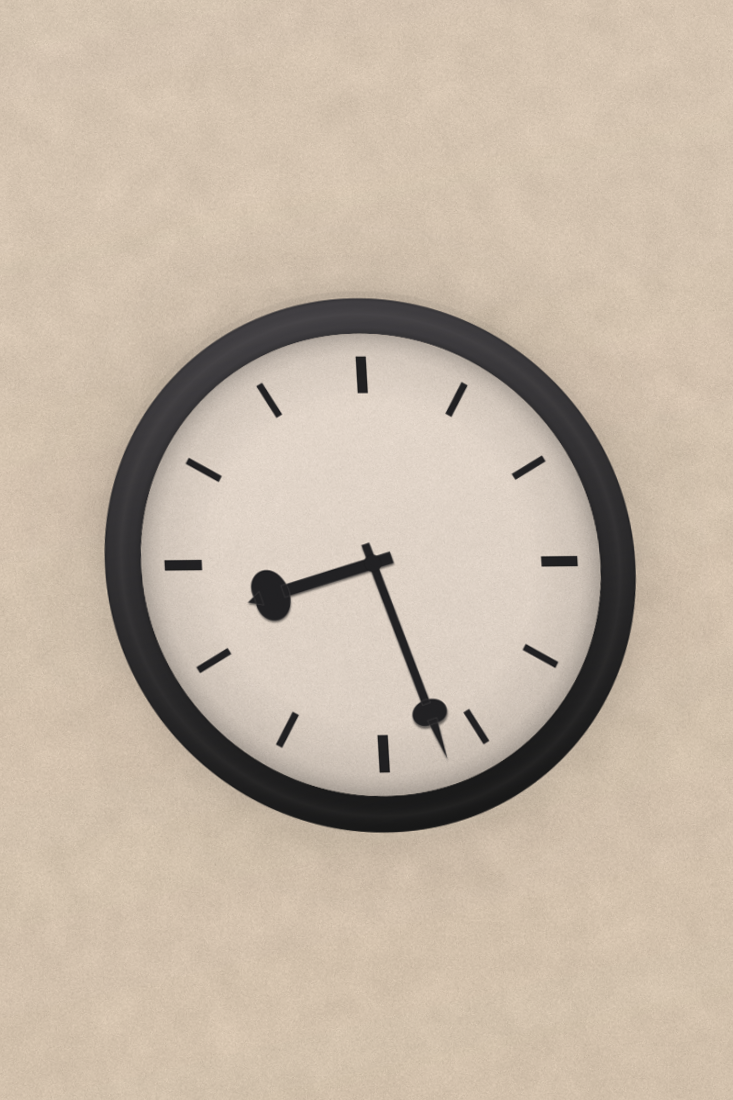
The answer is h=8 m=27
